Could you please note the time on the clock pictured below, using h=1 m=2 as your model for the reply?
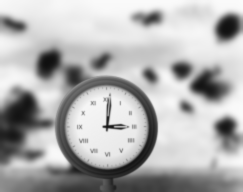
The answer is h=3 m=1
